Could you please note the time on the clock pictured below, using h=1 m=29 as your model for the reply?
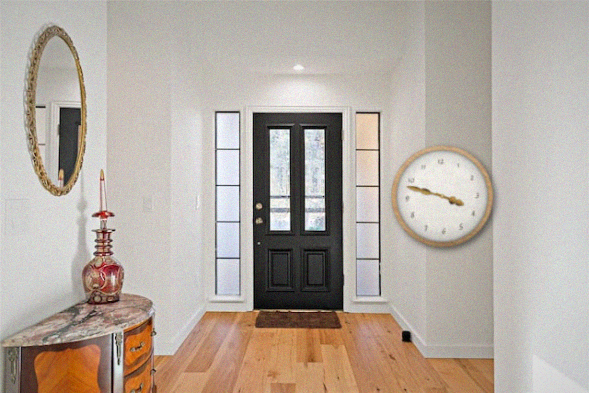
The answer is h=3 m=48
